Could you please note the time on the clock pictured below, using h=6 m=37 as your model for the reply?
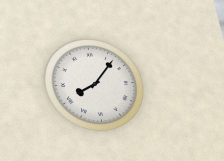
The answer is h=8 m=7
